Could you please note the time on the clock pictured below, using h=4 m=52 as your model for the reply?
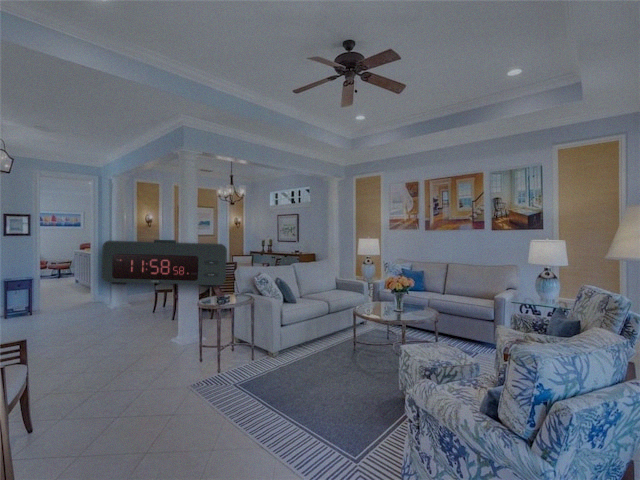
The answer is h=11 m=58
